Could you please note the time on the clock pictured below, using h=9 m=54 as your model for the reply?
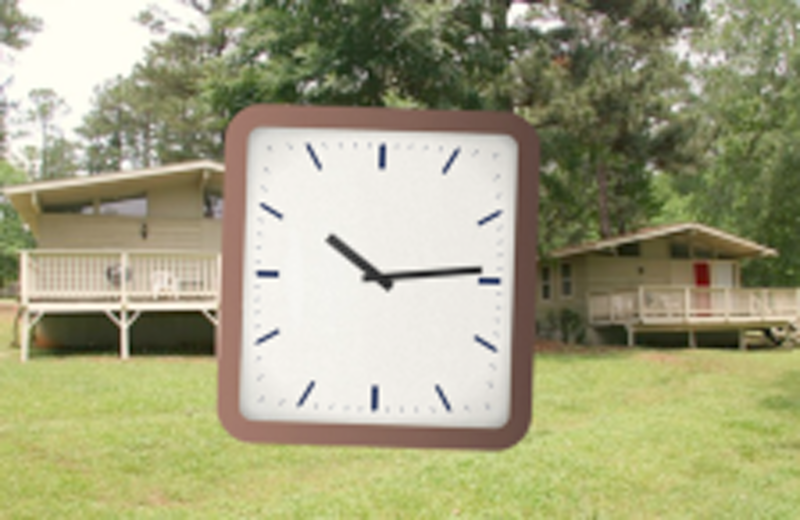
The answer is h=10 m=14
